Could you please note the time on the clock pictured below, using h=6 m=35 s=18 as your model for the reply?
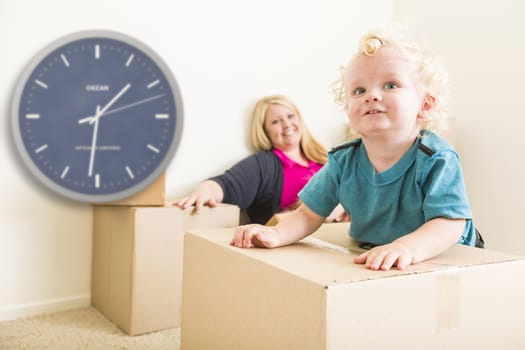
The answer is h=1 m=31 s=12
